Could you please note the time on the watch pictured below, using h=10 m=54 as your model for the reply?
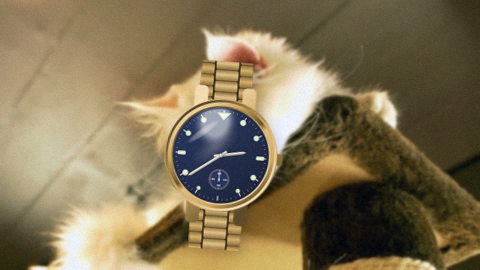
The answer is h=2 m=39
